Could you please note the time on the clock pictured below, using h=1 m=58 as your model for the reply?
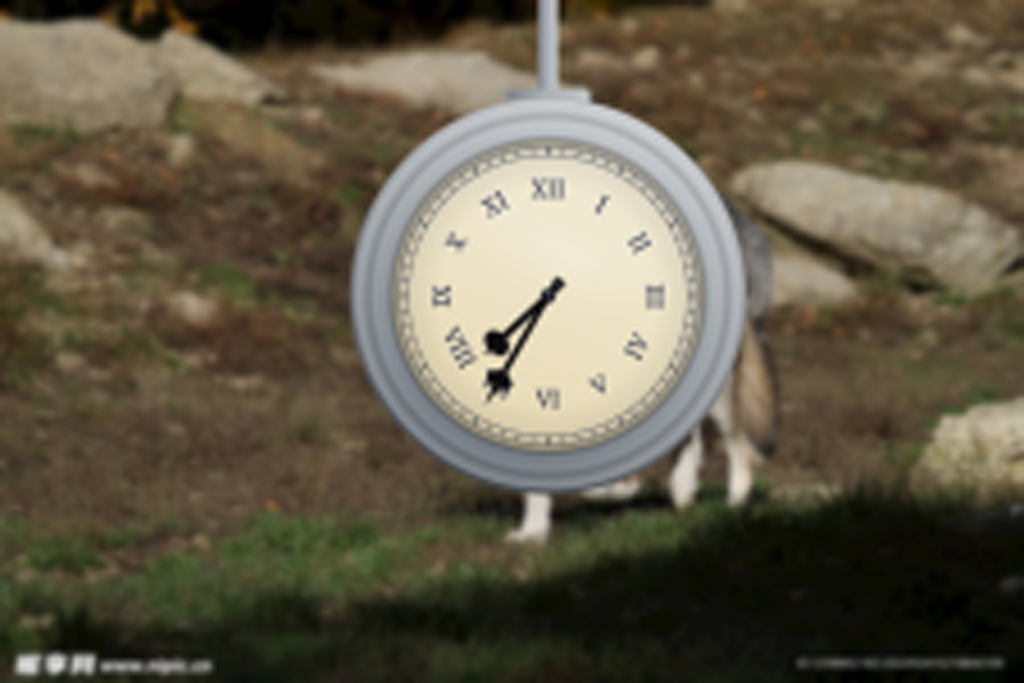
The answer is h=7 m=35
